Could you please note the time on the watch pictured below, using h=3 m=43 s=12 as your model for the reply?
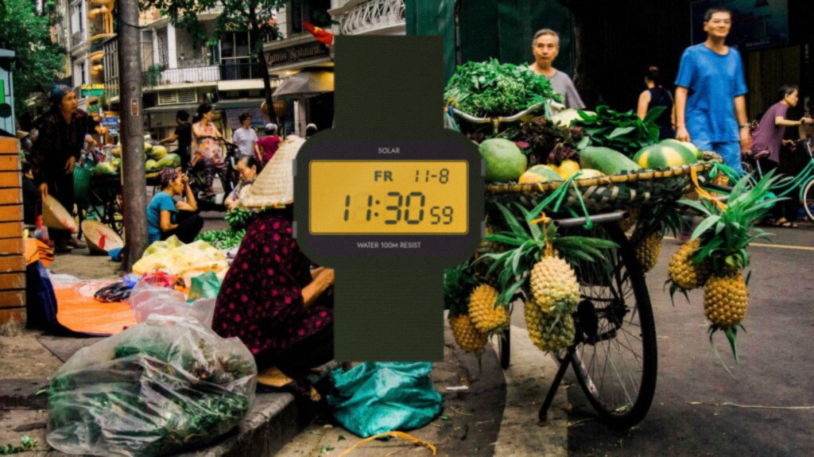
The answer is h=11 m=30 s=59
